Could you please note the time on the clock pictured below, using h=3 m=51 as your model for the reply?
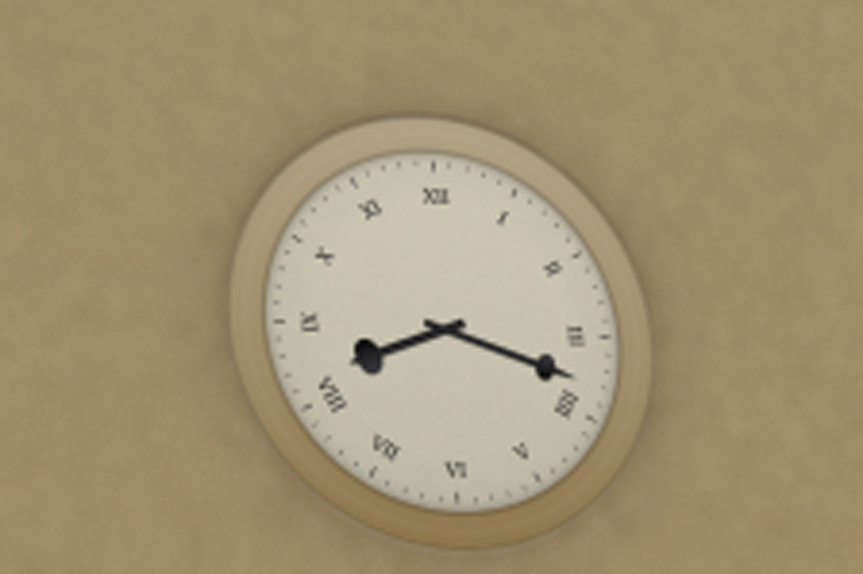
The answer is h=8 m=18
